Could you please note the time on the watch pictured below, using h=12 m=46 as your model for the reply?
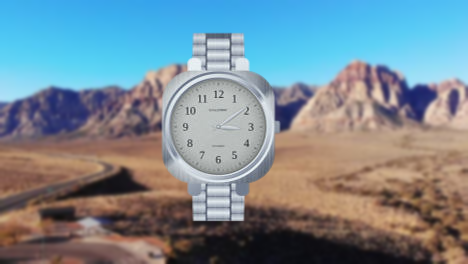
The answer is h=3 m=9
